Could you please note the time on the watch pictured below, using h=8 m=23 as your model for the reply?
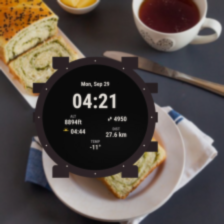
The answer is h=4 m=21
